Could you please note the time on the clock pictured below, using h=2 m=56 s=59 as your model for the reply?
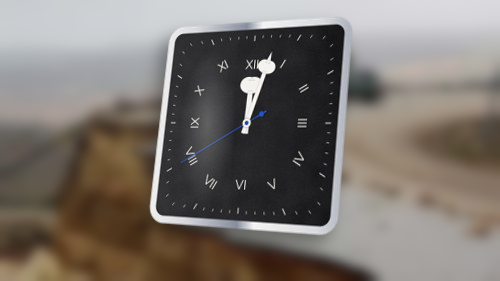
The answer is h=12 m=2 s=40
